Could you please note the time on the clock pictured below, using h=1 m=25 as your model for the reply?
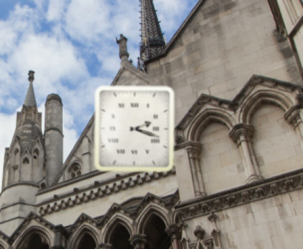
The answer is h=2 m=18
